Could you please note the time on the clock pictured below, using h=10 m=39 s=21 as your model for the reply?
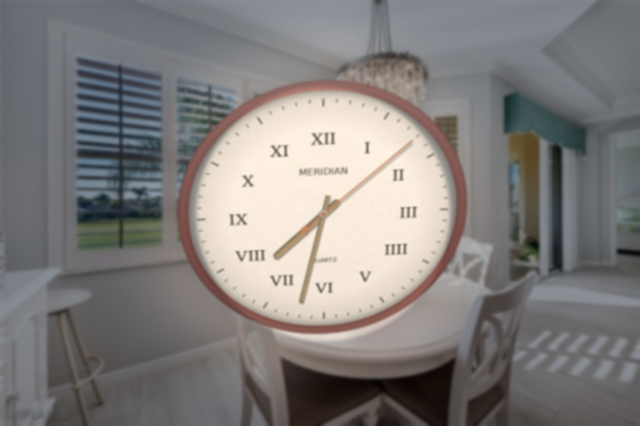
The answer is h=7 m=32 s=8
